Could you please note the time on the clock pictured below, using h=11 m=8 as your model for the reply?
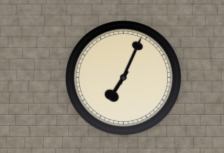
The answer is h=7 m=4
